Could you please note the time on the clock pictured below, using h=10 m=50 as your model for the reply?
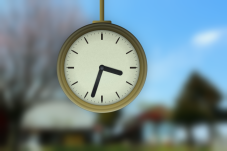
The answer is h=3 m=33
